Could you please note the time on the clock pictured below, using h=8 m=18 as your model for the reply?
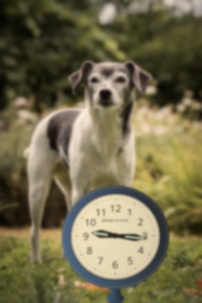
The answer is h=9 m=16
